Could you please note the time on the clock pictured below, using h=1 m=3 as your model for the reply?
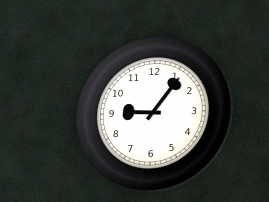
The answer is h=9 m=6
